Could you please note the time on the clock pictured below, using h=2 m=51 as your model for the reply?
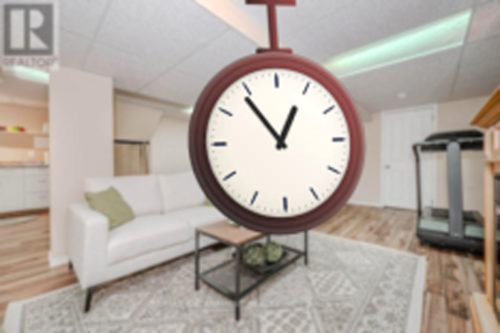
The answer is h=12 m=54
